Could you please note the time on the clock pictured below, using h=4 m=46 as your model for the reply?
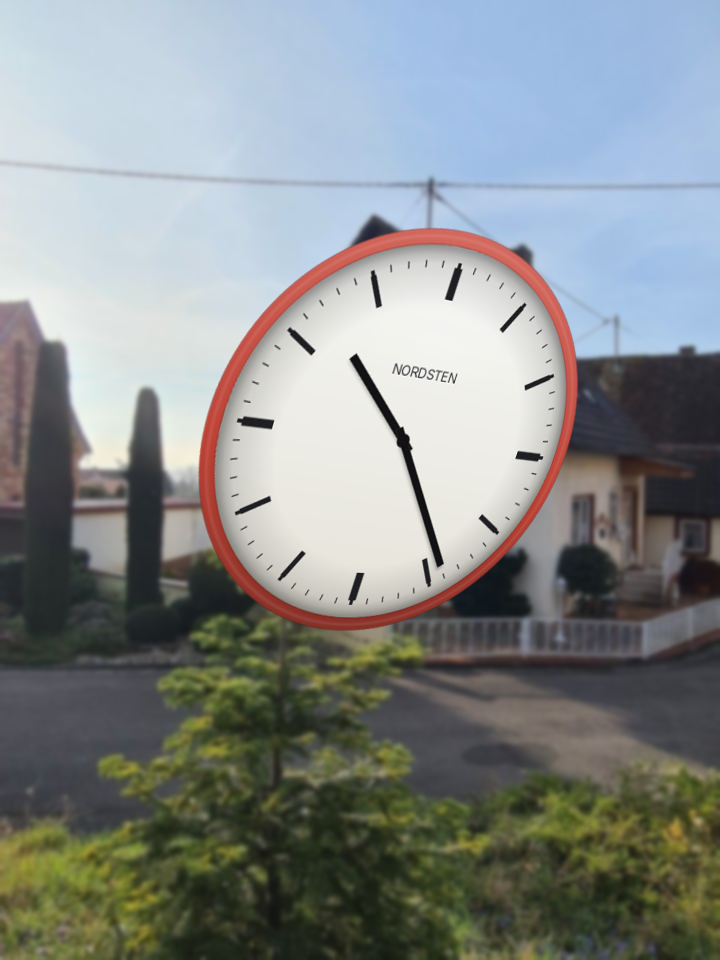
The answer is h=10 m=24
